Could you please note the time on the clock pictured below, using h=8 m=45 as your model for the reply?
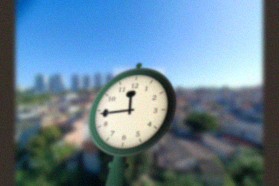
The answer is h=11 m=44
